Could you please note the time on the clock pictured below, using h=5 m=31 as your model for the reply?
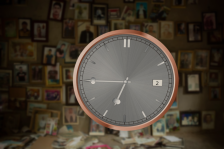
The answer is h=6 m=45
